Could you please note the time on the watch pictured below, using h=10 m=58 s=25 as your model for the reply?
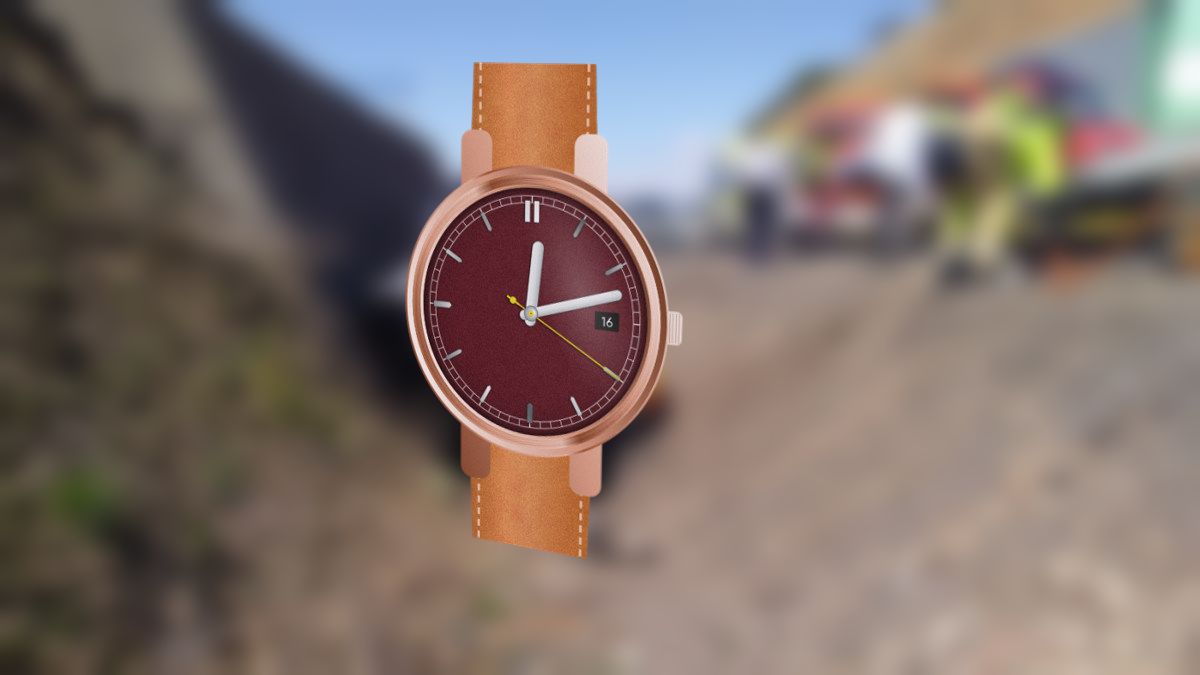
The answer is h=12 m=12 s=20
